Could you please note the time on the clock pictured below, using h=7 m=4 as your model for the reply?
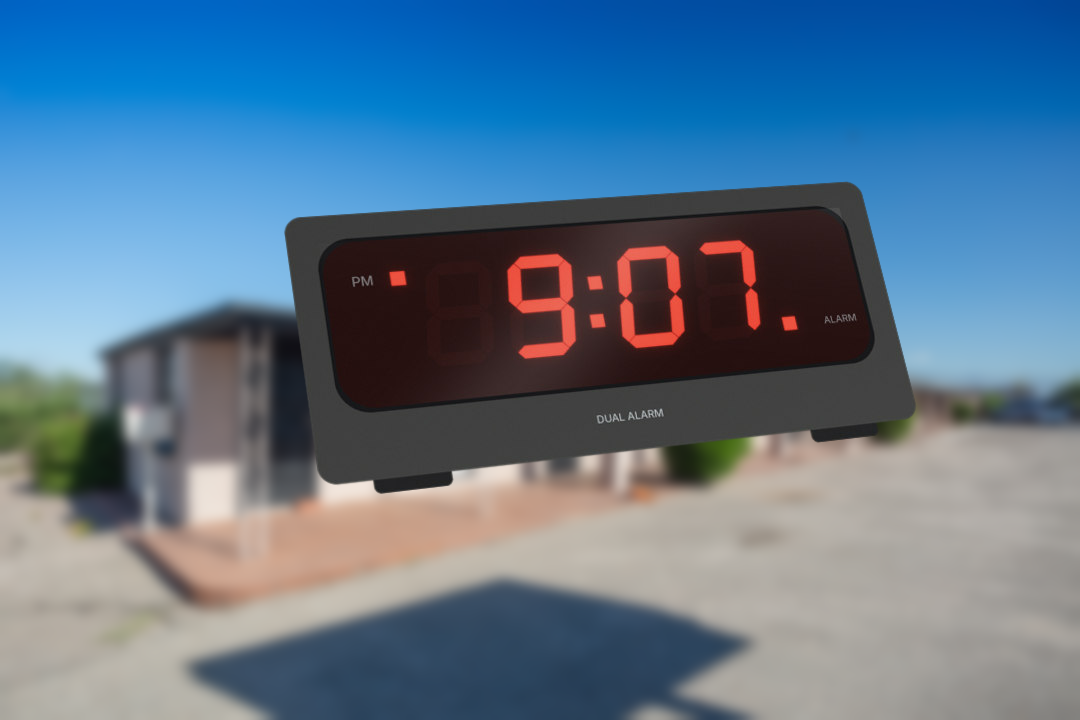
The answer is h=9 m=7
